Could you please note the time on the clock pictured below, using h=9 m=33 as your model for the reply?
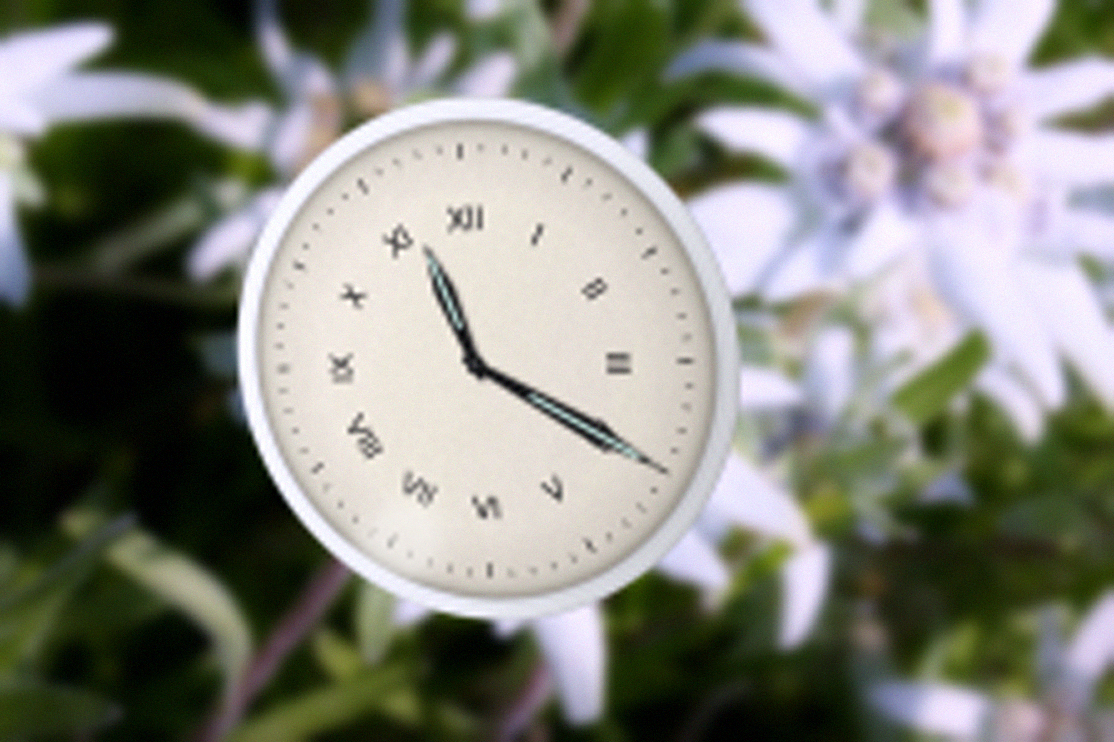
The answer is h=11 m=20
